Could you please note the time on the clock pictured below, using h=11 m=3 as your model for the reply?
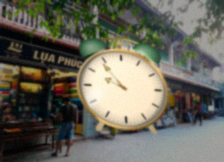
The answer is h=9 m=54
